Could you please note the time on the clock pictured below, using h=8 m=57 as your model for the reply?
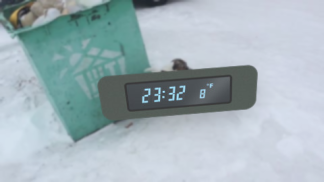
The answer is h=23 m=32
